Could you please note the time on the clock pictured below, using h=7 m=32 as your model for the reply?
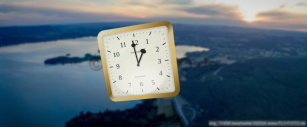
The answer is h=12 m=59
